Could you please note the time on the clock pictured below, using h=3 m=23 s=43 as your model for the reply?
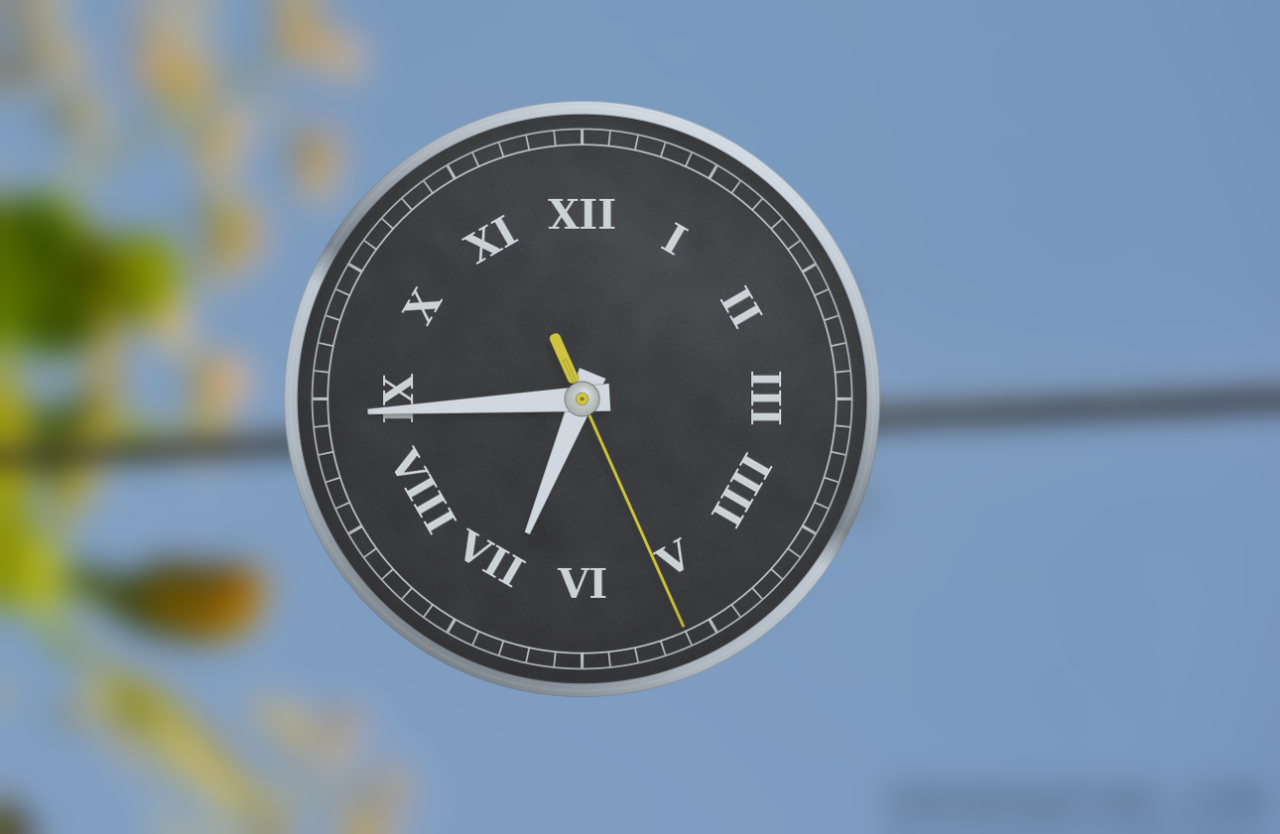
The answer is h=6 m=44 s=26
